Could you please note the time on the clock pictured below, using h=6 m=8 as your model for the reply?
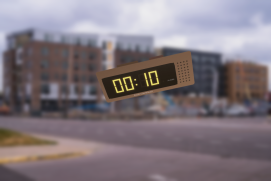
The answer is h=0 m=10
